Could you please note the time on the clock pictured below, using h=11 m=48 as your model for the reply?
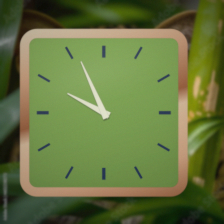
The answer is h=9 m=56
